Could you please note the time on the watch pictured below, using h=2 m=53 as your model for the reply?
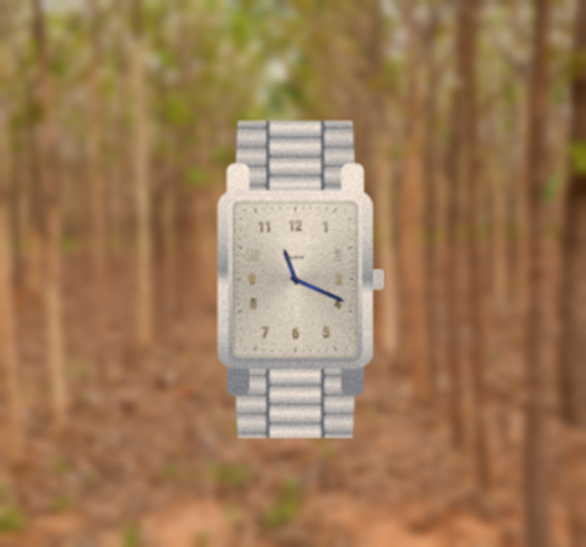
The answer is h=11 m=19
